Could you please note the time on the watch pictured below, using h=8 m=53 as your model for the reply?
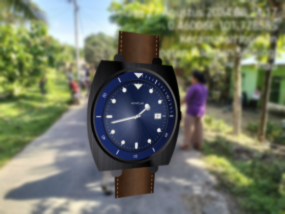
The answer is h=1 m=43
